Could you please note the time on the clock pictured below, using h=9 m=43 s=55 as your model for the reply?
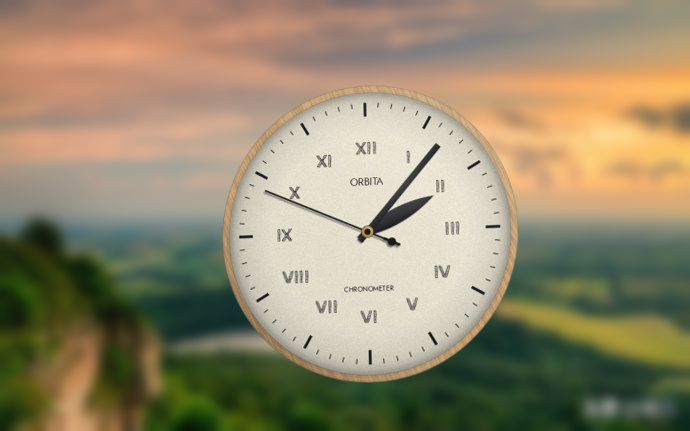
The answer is h=2 m=6 s=49
